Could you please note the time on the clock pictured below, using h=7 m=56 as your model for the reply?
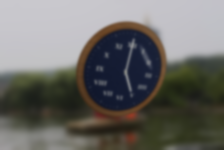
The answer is h=5 m=0
